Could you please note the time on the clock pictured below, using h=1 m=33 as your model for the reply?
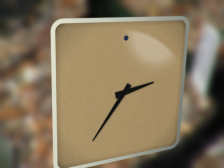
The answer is h=2 m=36
